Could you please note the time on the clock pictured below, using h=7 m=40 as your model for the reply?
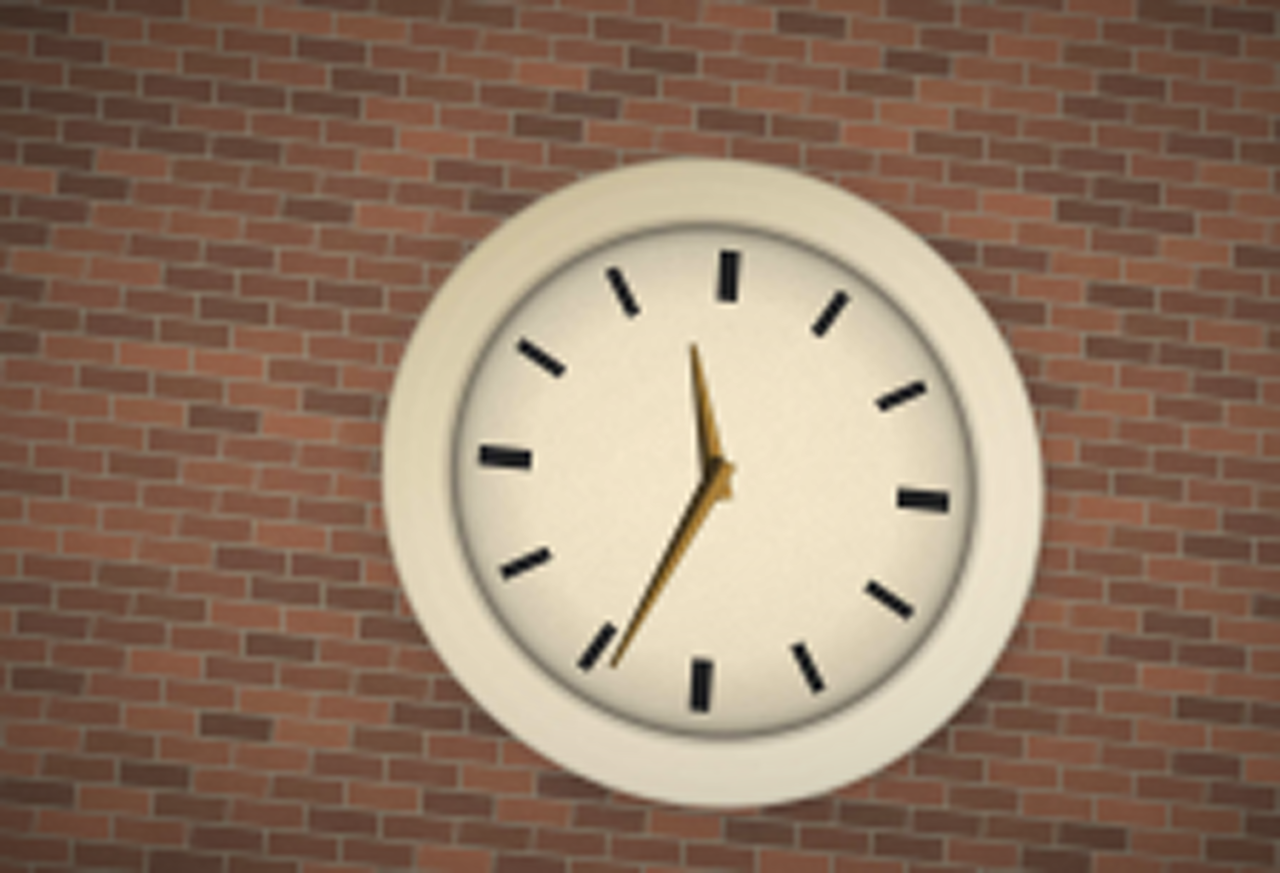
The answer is h=11 m=34
